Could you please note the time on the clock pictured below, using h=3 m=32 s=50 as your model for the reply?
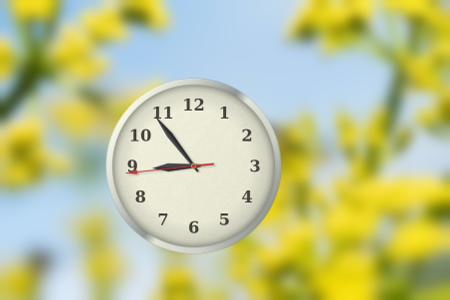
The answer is h=8 m=53 s=44
